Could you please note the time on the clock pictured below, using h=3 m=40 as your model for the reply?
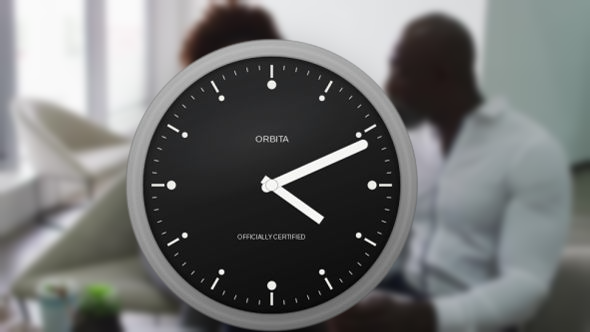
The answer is h=4 m=11
